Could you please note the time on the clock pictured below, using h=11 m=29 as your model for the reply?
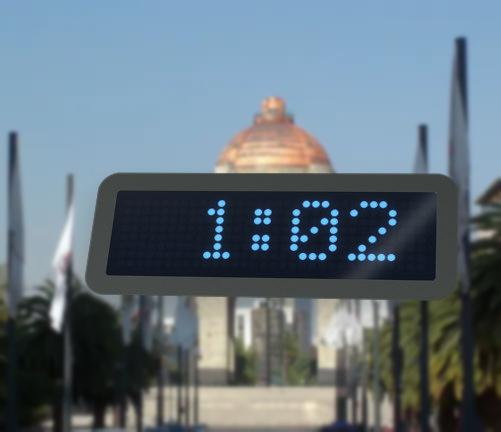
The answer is h=1 m=2
